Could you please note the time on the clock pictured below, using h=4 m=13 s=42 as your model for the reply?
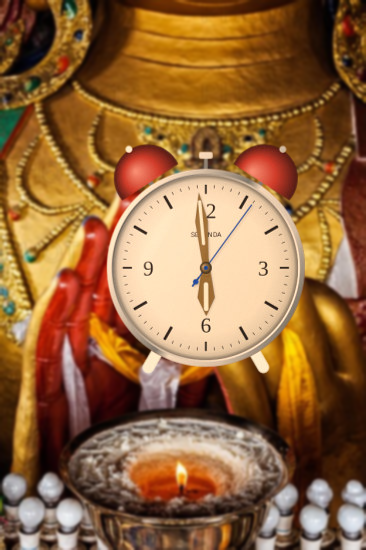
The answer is h=5 m=59 s=6
